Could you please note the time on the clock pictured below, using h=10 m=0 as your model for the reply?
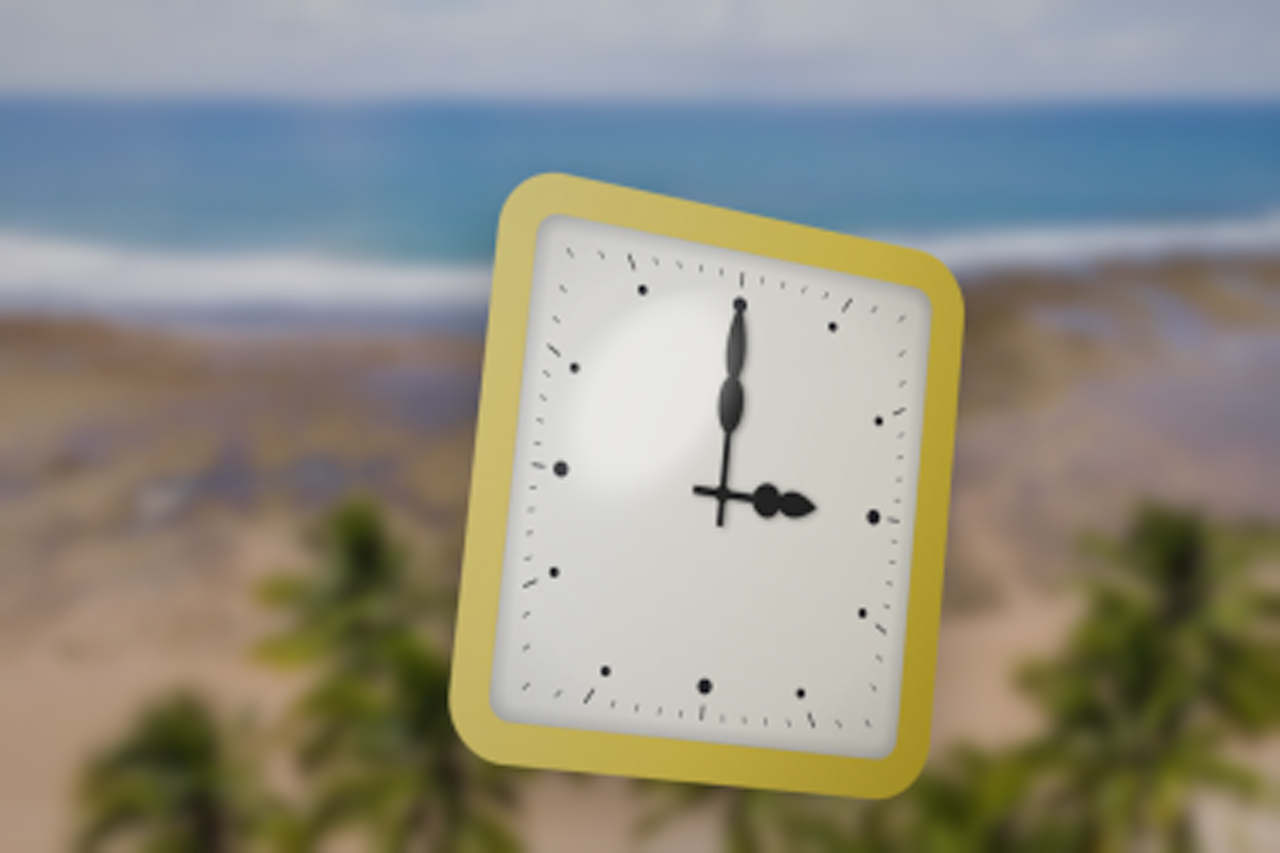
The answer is h=3 m=0
